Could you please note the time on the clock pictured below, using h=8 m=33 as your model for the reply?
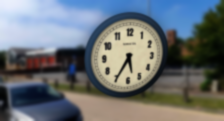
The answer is h=5 m=35
